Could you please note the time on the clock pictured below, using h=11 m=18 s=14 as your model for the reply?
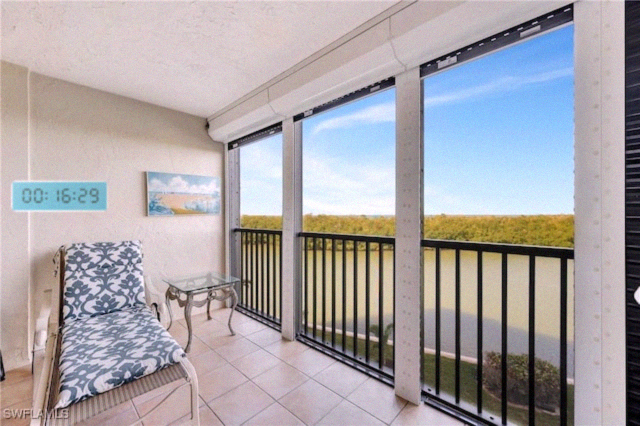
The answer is h=0 m=16 s=29
